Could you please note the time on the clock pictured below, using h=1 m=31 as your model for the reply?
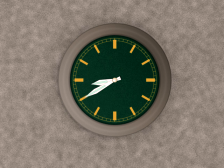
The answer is h=8 m=40
